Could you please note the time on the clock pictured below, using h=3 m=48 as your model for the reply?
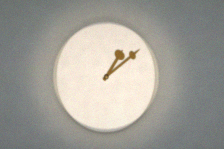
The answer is h=1 m=9
